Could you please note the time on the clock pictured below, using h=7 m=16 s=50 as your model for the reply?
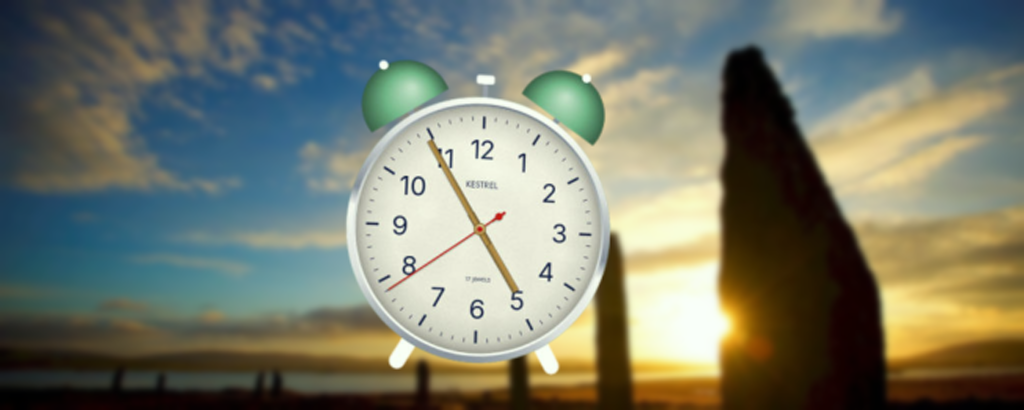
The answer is h=4 m=54 s=39
